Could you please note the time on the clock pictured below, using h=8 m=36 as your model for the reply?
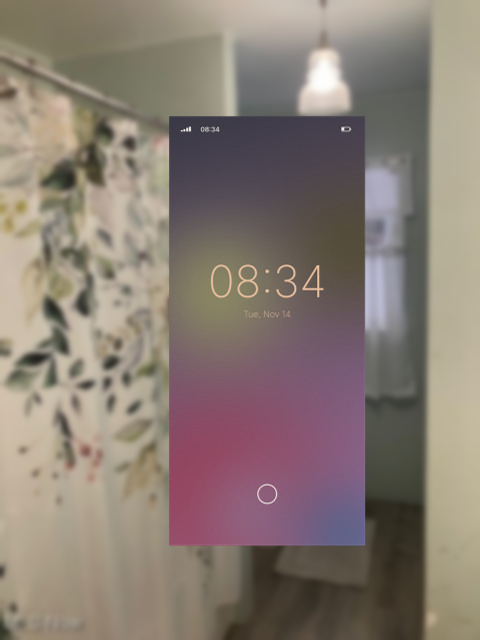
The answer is h=8 m=34
